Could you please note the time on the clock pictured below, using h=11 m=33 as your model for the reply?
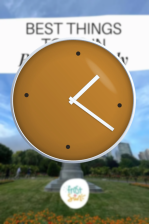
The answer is h=1 m=20
